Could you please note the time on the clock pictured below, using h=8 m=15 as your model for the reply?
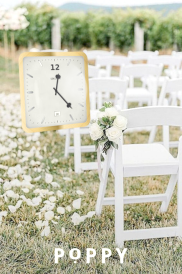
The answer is h=12 m=23
